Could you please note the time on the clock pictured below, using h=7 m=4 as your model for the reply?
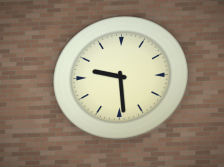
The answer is h=9 m=29
